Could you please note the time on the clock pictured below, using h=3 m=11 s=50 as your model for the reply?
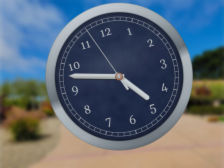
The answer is h=4 m=47 s=57
